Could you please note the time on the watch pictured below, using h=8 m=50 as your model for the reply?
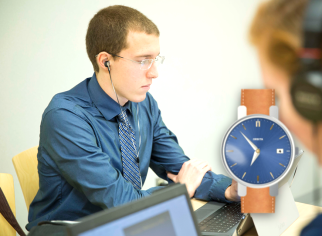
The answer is h=6 m=53
